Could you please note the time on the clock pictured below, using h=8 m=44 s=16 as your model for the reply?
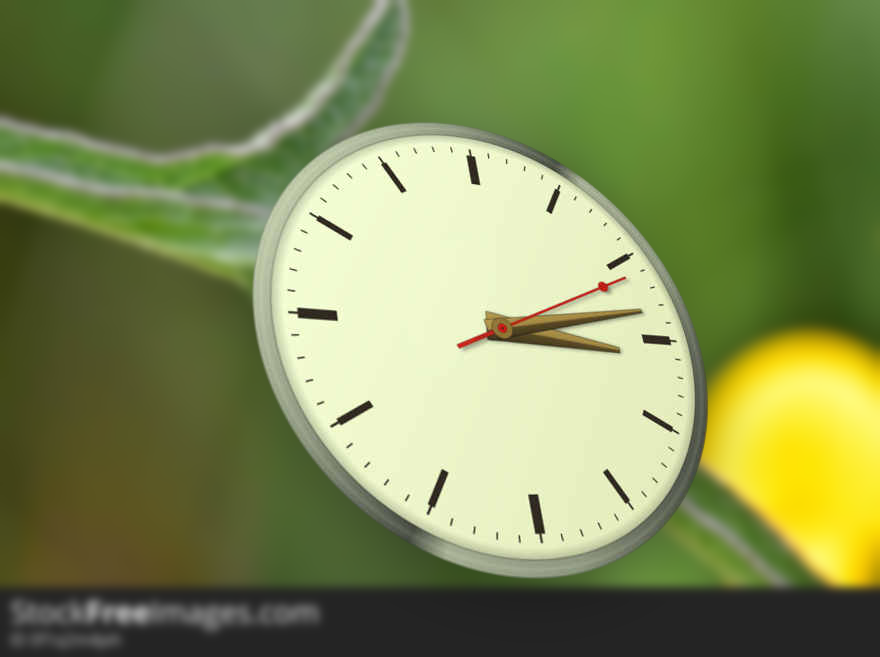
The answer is h=3 m=13 s=11
